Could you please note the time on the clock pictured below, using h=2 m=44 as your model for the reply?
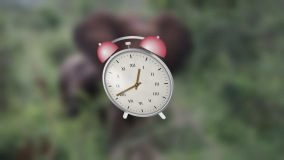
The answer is h=12 m=41
